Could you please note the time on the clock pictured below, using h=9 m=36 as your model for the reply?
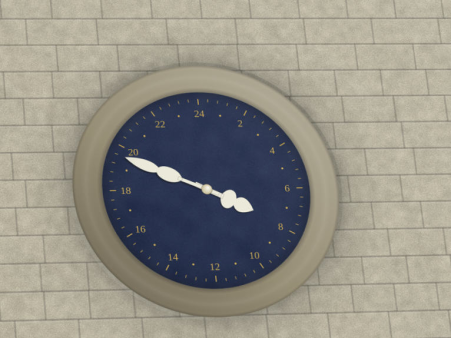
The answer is h=7 m=49
